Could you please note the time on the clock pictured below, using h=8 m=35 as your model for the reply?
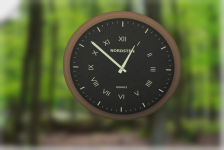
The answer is h=12 m=52
